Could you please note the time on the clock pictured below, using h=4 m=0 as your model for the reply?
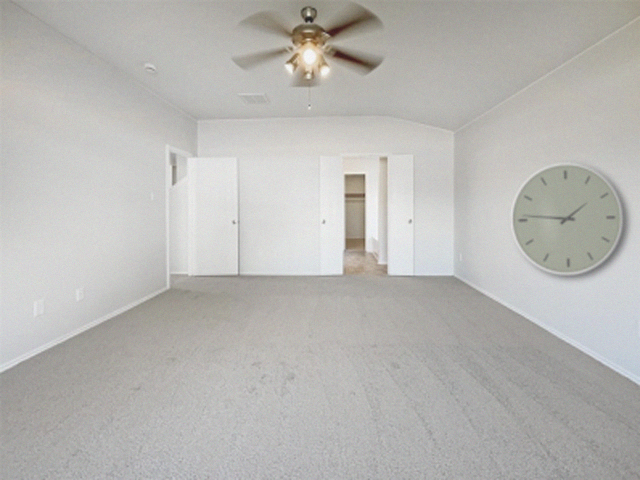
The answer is h=1 m=46
